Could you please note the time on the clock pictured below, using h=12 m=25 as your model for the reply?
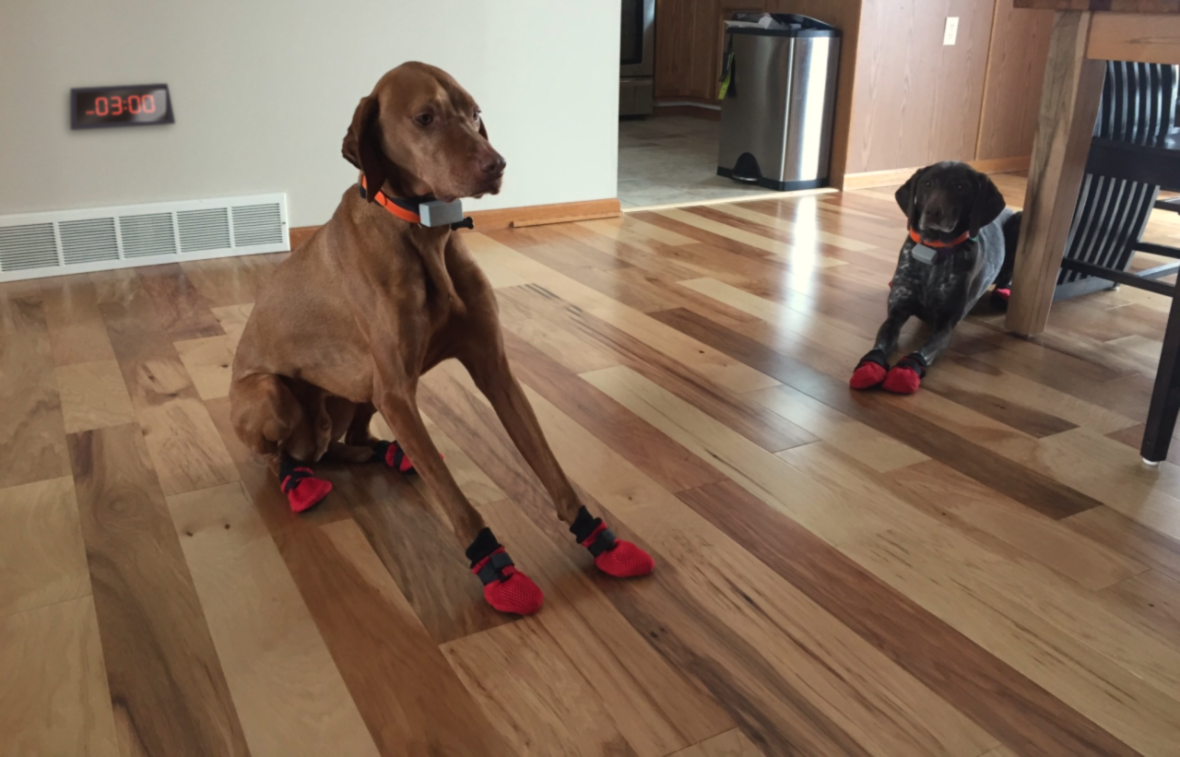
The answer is h=3 m=0
